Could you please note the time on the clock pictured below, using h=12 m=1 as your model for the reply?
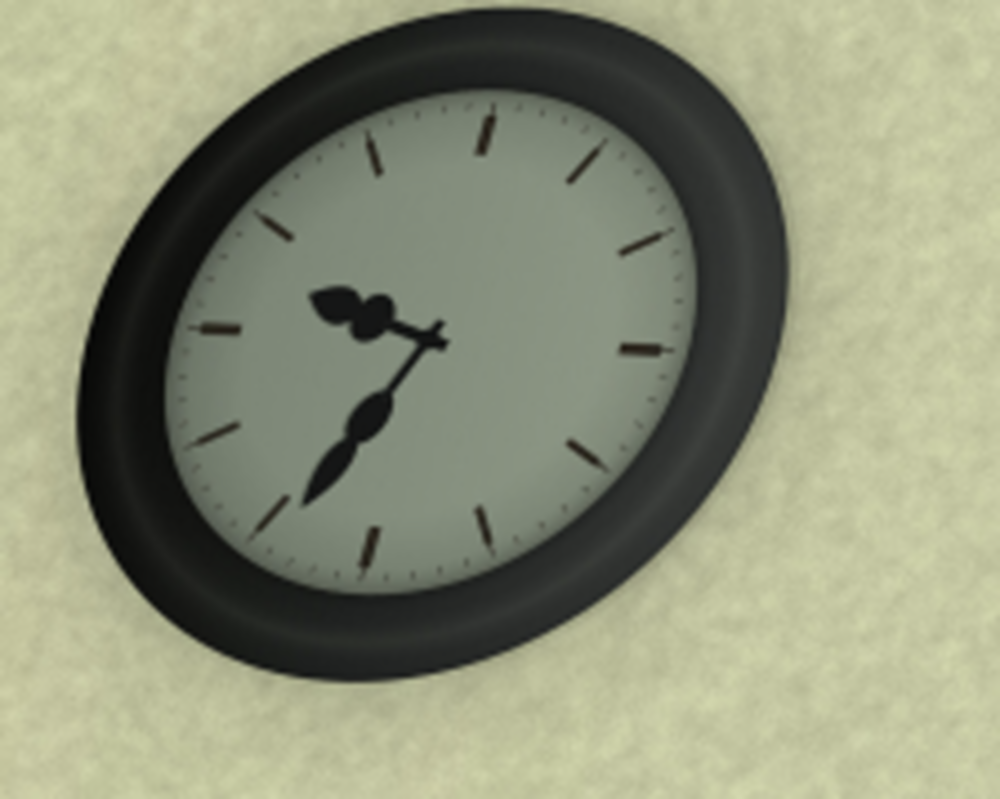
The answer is h=9 m=34
